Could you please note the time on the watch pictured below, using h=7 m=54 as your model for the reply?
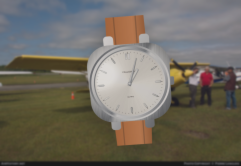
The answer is h=1 m=3
